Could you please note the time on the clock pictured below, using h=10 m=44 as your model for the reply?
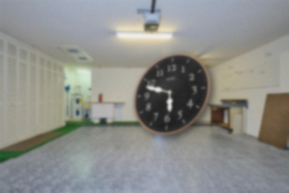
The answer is h=5 m=48
